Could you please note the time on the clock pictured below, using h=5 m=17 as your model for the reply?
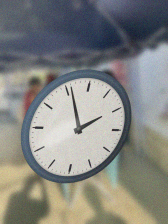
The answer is h=1 m=56
